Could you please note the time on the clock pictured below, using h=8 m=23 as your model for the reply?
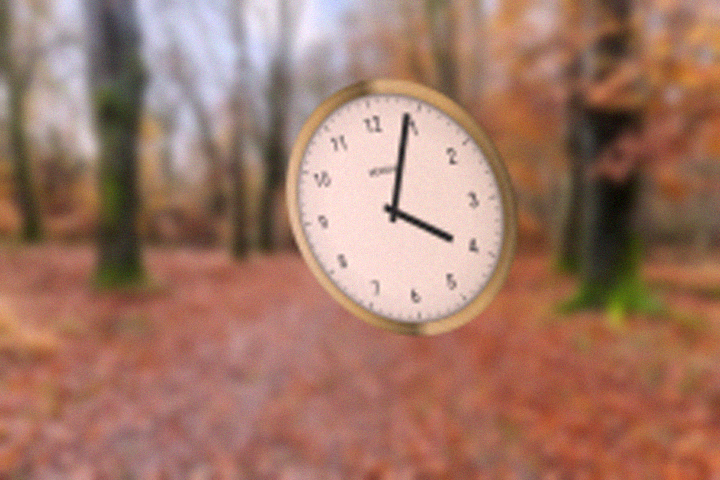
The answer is h=4 m=4
